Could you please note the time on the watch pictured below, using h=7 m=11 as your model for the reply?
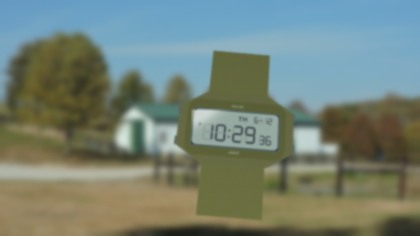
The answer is h=10 m=29
